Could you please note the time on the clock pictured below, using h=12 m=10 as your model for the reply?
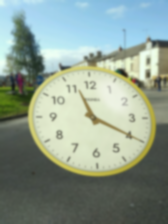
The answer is h=11 m=20
